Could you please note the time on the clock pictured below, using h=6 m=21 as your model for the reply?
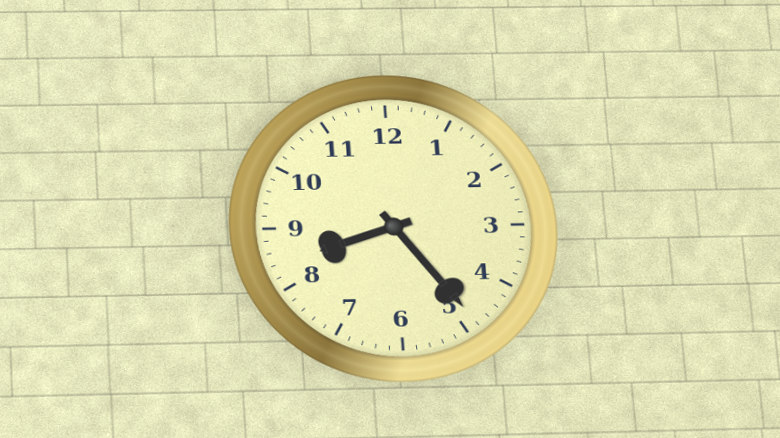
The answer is h=8 m=24
